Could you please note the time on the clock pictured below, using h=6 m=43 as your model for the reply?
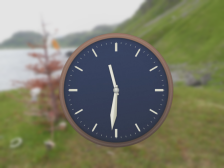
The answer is h=11 m=31
